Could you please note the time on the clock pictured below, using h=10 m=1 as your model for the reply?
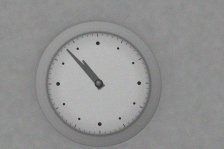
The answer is h=10 m=53
